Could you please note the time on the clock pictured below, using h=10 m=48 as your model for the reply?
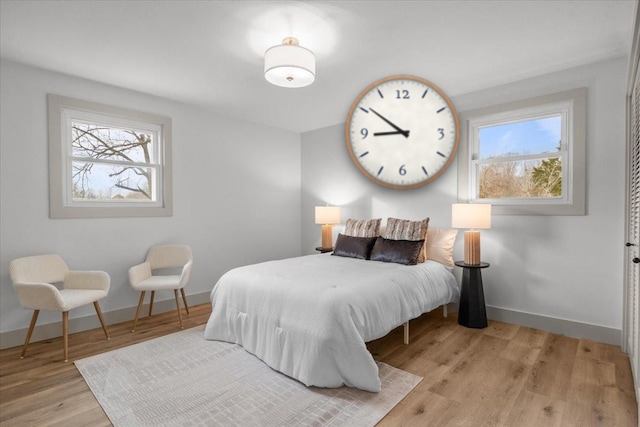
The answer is h=8 m=51
